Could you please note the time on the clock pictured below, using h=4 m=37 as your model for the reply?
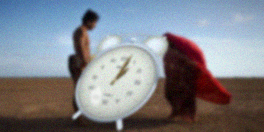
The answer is h=1 m=2
